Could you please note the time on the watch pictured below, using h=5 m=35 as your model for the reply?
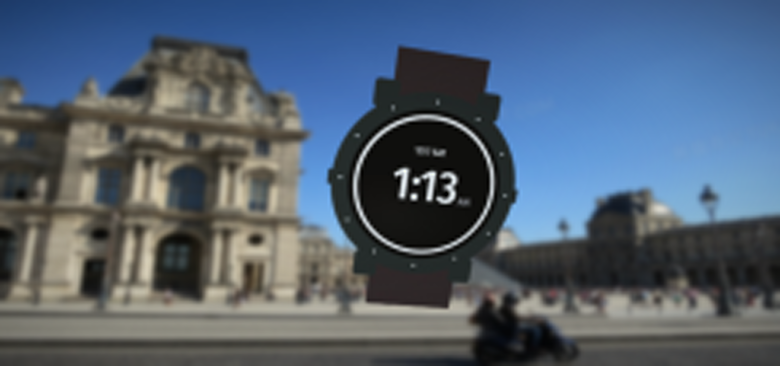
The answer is h=1 m=13
